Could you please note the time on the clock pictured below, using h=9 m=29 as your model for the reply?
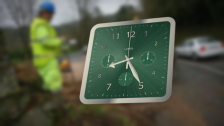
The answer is h=8 m=25
